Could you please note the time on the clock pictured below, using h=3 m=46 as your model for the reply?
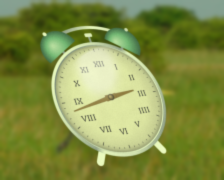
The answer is h=2 m=43
